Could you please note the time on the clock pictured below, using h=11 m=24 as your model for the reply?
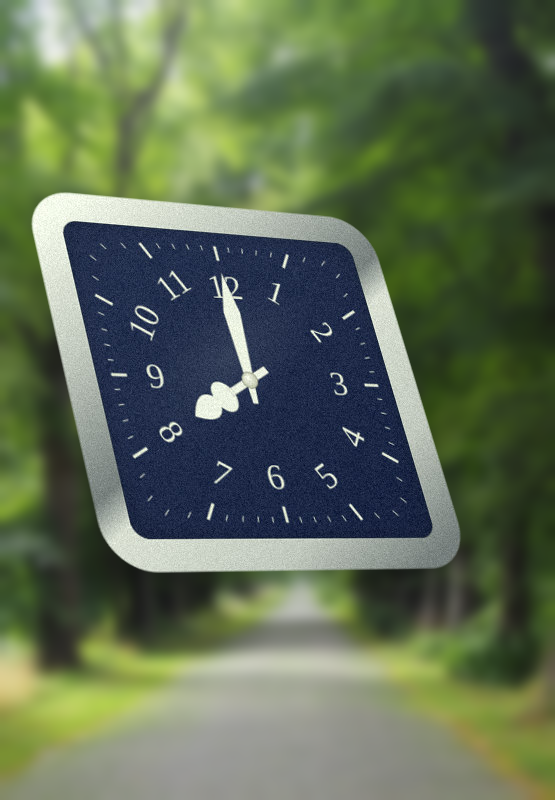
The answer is h=8 m=0
